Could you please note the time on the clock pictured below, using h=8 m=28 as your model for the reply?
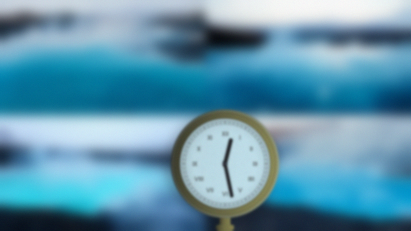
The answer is h=12 m=28
